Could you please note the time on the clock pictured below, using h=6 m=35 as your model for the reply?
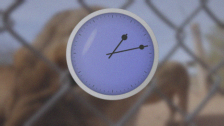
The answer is h=1 m=13
